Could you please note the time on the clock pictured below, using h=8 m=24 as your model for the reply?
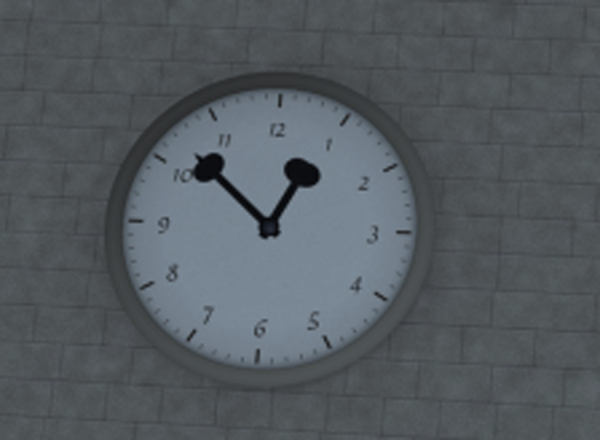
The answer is h=12 m=52
